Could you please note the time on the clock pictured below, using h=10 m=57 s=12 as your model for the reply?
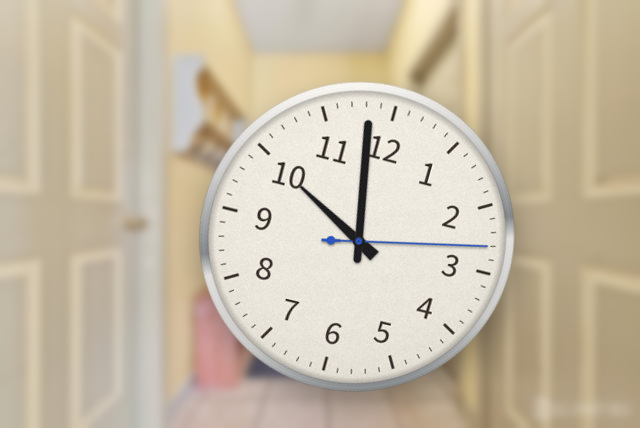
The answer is h=9 m=58 s=13
